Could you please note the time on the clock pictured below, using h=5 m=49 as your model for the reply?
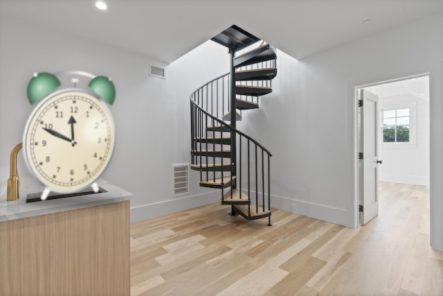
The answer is h=11 m=49
